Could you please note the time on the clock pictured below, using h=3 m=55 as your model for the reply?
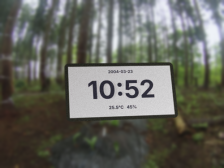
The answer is h=10 m=52
